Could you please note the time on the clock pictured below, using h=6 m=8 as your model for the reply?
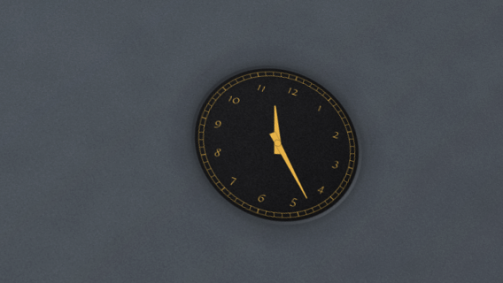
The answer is h=11 m=23
